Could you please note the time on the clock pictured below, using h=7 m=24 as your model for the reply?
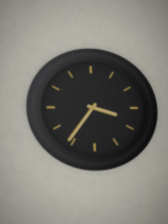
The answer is h=3 m=36
